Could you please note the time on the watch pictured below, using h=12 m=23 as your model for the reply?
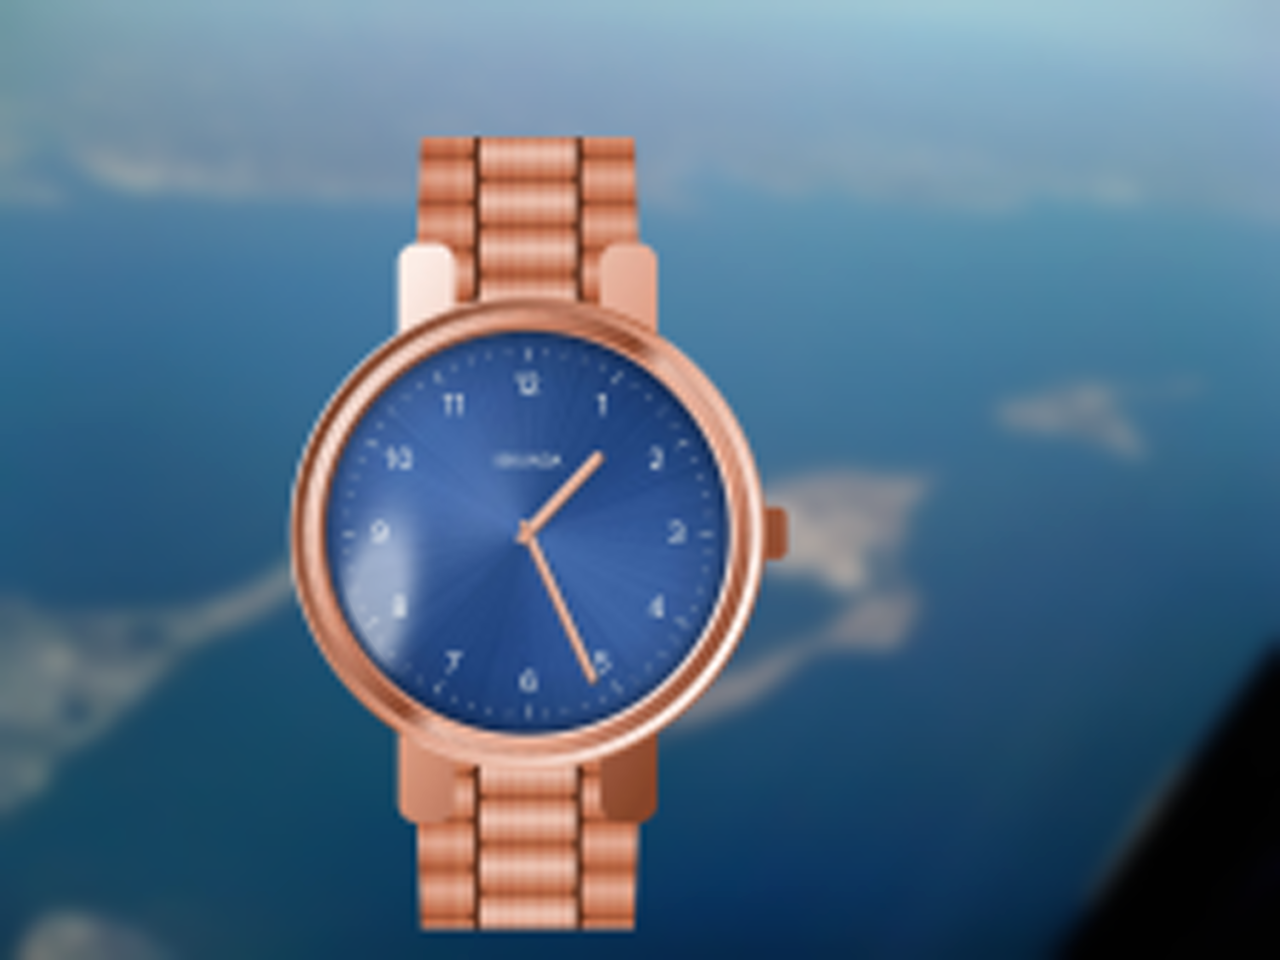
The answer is h=1 m=26
